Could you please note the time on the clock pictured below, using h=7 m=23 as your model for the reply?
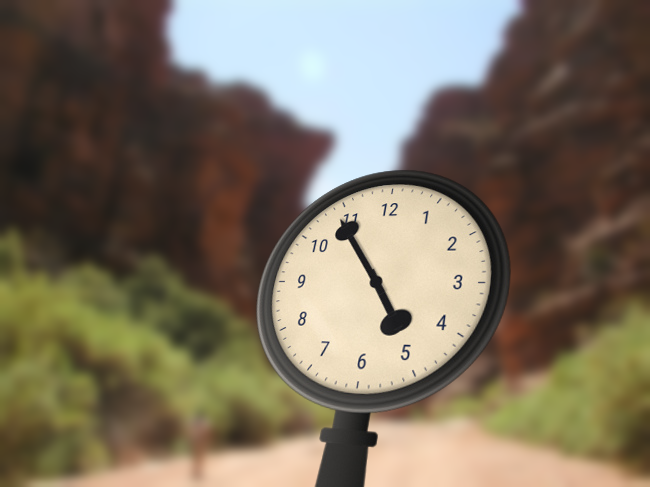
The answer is h=4 m=54
